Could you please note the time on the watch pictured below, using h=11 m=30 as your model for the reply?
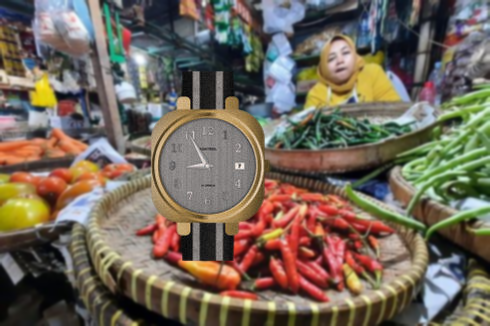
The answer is h=8 m=55
